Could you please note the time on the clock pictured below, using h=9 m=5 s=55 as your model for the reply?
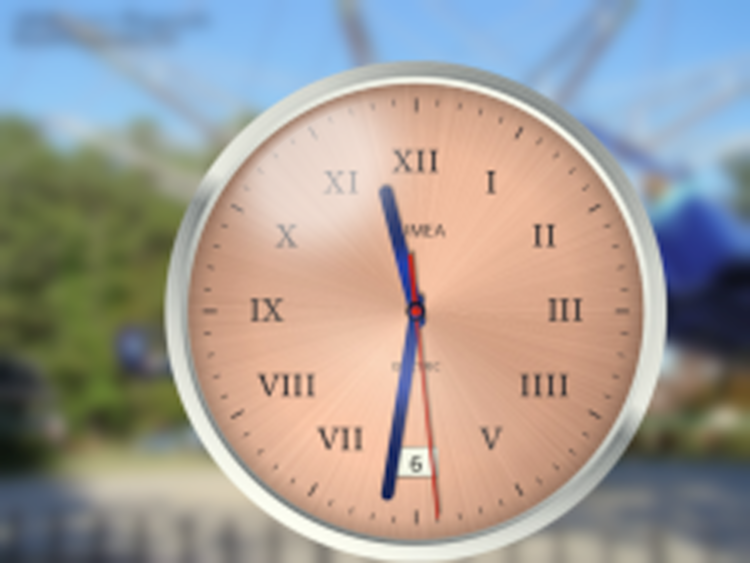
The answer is h=11 m=31 s=29
